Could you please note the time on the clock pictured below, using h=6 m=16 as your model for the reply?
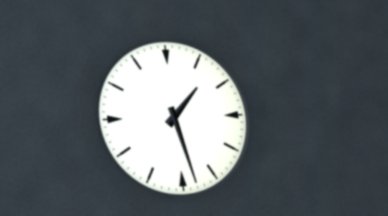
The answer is h=1 m=28
